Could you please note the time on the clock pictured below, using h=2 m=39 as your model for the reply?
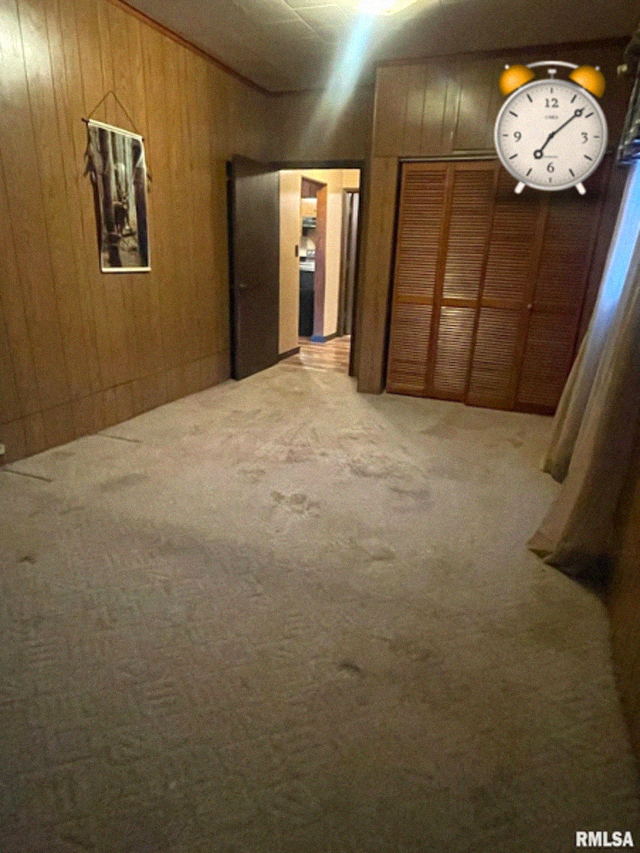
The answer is h=7 m=8
